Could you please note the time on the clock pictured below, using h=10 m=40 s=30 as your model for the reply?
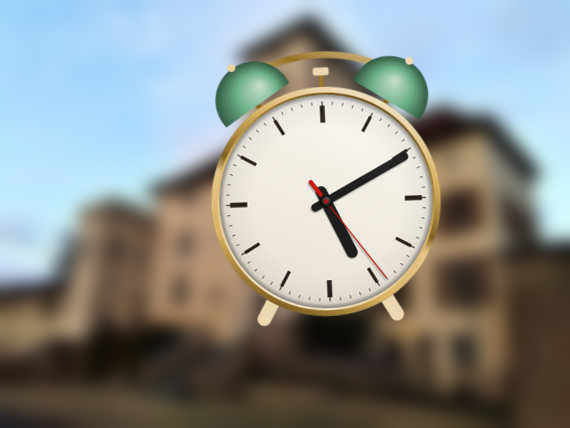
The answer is h=5 m=10 s=24
